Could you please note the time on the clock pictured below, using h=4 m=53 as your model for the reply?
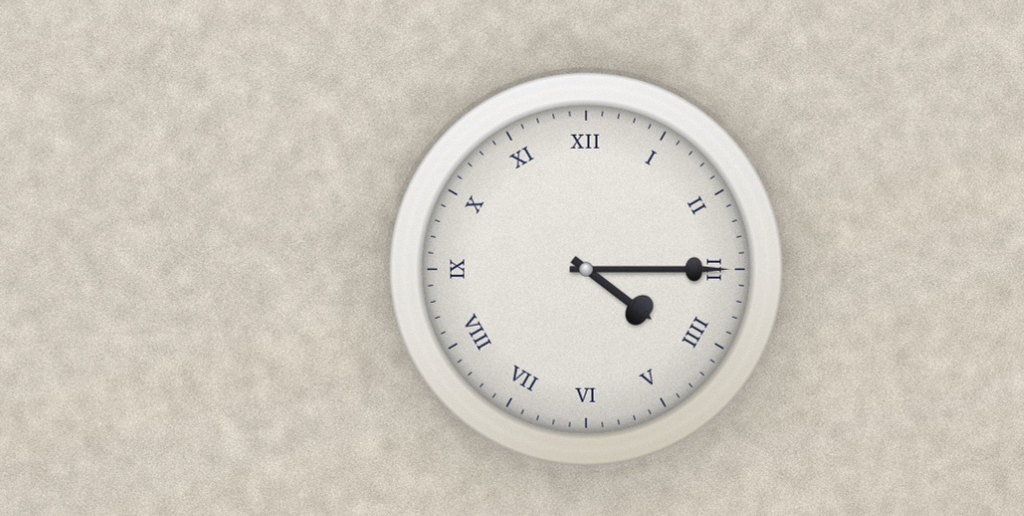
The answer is h=4 m=15
